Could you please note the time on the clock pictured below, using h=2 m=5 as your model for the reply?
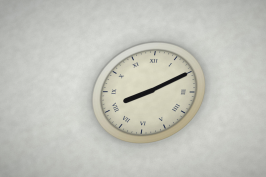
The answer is h=8 m=10
